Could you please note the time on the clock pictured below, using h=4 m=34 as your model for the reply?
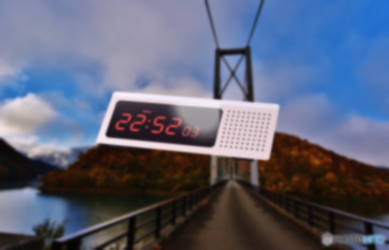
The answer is h=22 m=52
